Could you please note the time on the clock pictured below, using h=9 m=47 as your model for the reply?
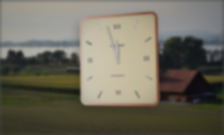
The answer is h=11 m=57
